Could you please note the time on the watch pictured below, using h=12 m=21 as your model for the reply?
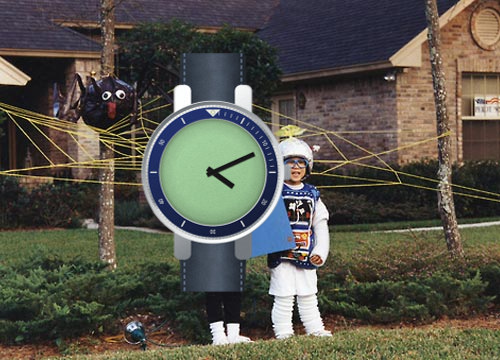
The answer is h=4 m=11
